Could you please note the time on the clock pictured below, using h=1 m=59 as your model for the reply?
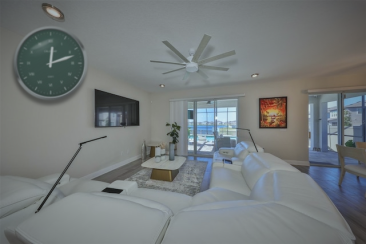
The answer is h=12 m=12
